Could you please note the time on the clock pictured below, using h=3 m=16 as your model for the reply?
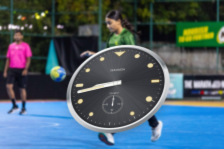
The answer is h=8 m=43
